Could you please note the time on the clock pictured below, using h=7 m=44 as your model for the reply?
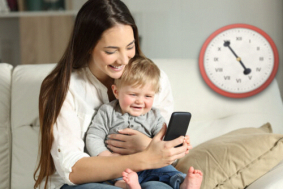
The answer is h=4 m=54
